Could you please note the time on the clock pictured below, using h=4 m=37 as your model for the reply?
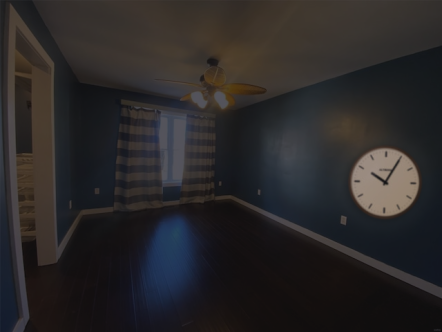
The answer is h=10 m=5
